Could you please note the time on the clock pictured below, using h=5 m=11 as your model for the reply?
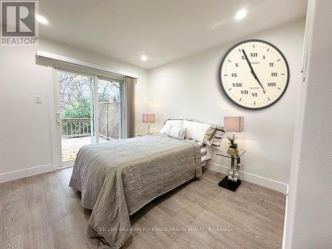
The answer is h=4 m=56
